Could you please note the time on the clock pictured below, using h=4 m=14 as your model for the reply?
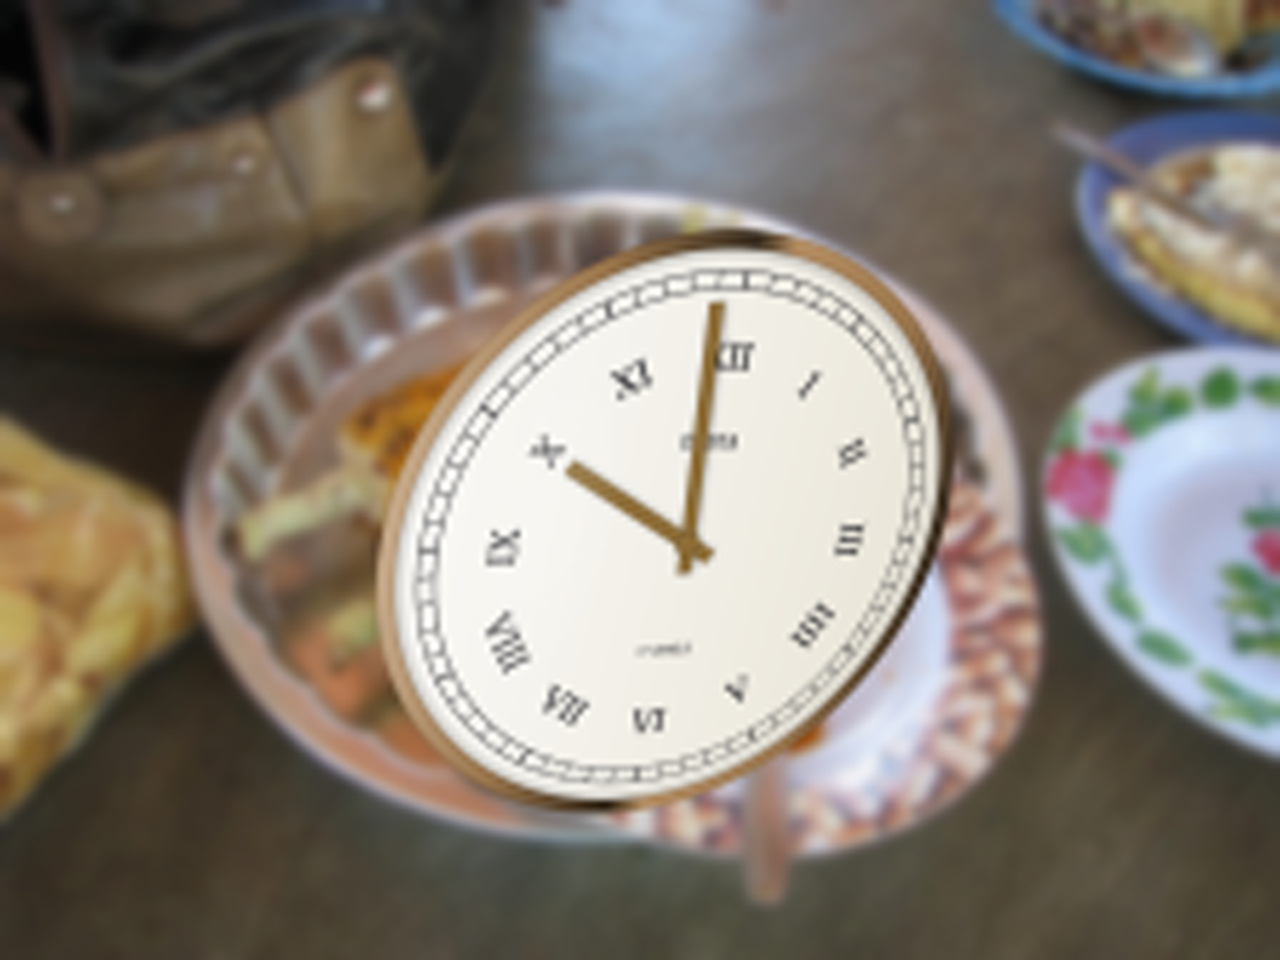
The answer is h=9 m=59
